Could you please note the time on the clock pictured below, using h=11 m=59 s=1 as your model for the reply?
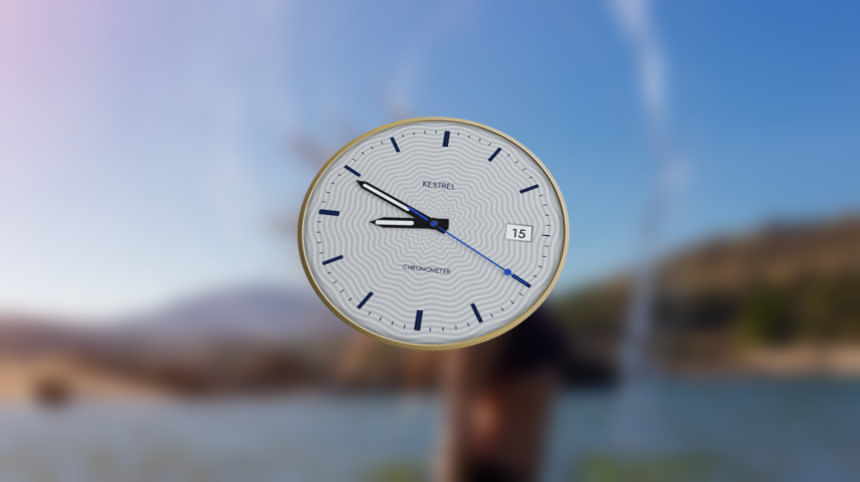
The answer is h=8 m=49 s=20
